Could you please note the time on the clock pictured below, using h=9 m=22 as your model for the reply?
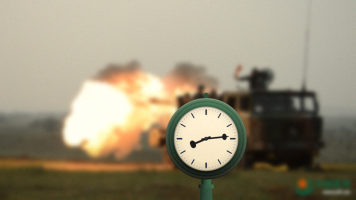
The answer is h=8 m=14
